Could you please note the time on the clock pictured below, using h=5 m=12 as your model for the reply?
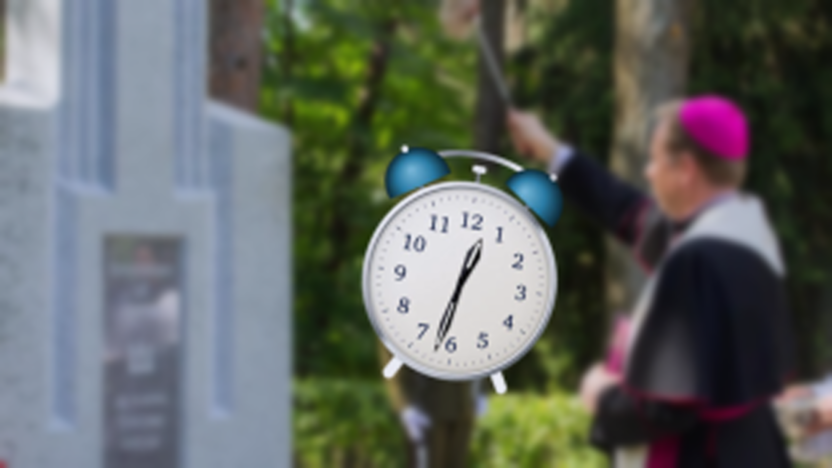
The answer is h=12 m=32
